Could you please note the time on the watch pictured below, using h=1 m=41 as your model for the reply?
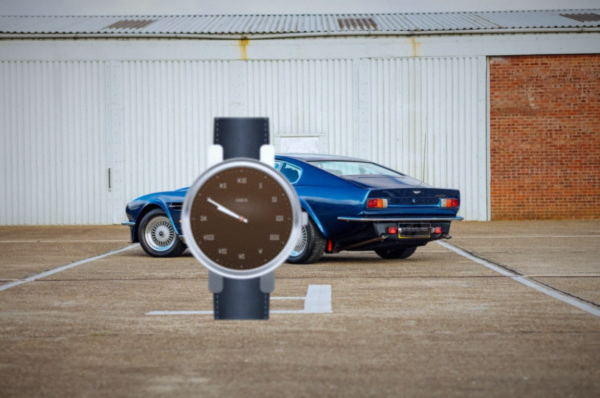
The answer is h=9 m=50
